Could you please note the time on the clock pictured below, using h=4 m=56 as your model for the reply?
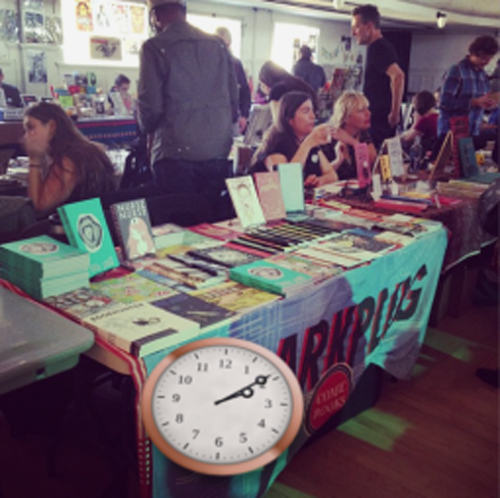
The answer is h=2 m=9
